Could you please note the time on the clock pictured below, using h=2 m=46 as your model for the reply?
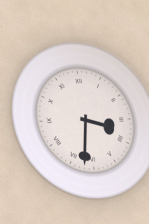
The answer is h=3 m=32
